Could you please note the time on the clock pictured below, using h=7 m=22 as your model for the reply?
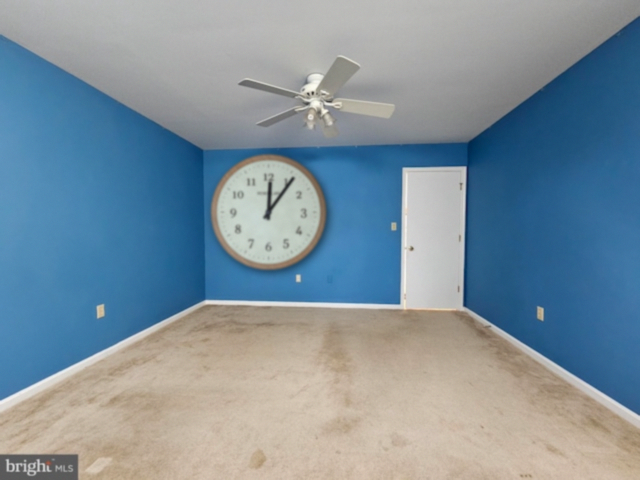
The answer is h=12 m=6
